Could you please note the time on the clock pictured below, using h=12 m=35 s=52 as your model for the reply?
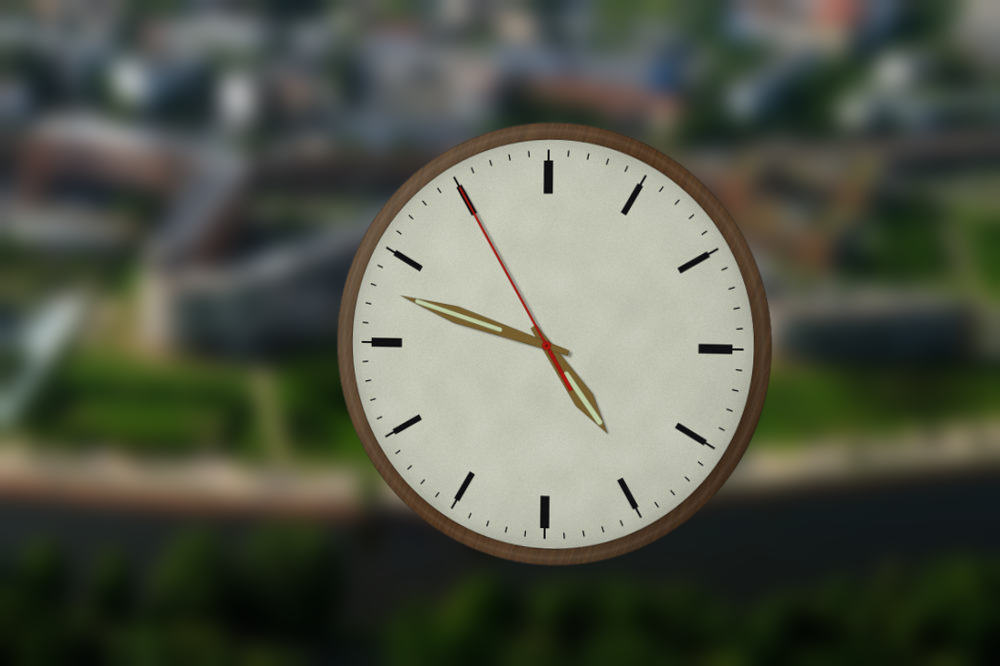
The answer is h=4 m=47 s=55
